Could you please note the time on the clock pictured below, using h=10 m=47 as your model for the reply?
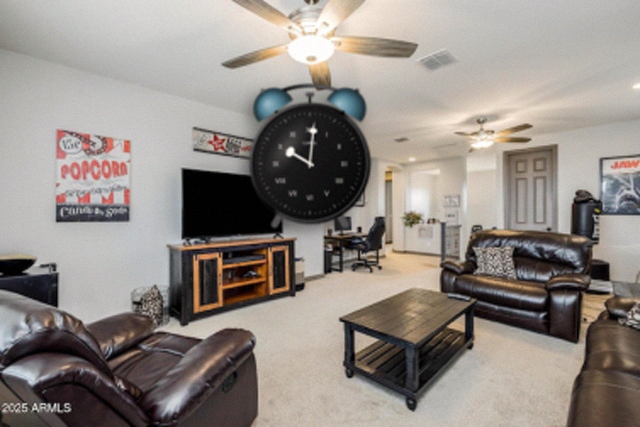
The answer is h=10 m=1
